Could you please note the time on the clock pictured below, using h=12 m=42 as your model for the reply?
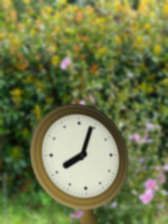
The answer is h=8 m=4
